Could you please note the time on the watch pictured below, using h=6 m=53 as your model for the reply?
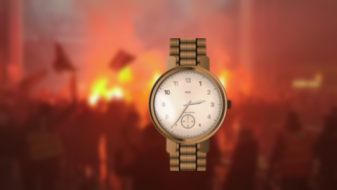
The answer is h=2 m=36
